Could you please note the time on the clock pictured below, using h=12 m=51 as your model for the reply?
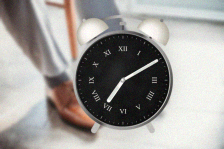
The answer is h=7 m=10
